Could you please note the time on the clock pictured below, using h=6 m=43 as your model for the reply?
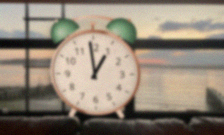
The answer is h=12 m=59
